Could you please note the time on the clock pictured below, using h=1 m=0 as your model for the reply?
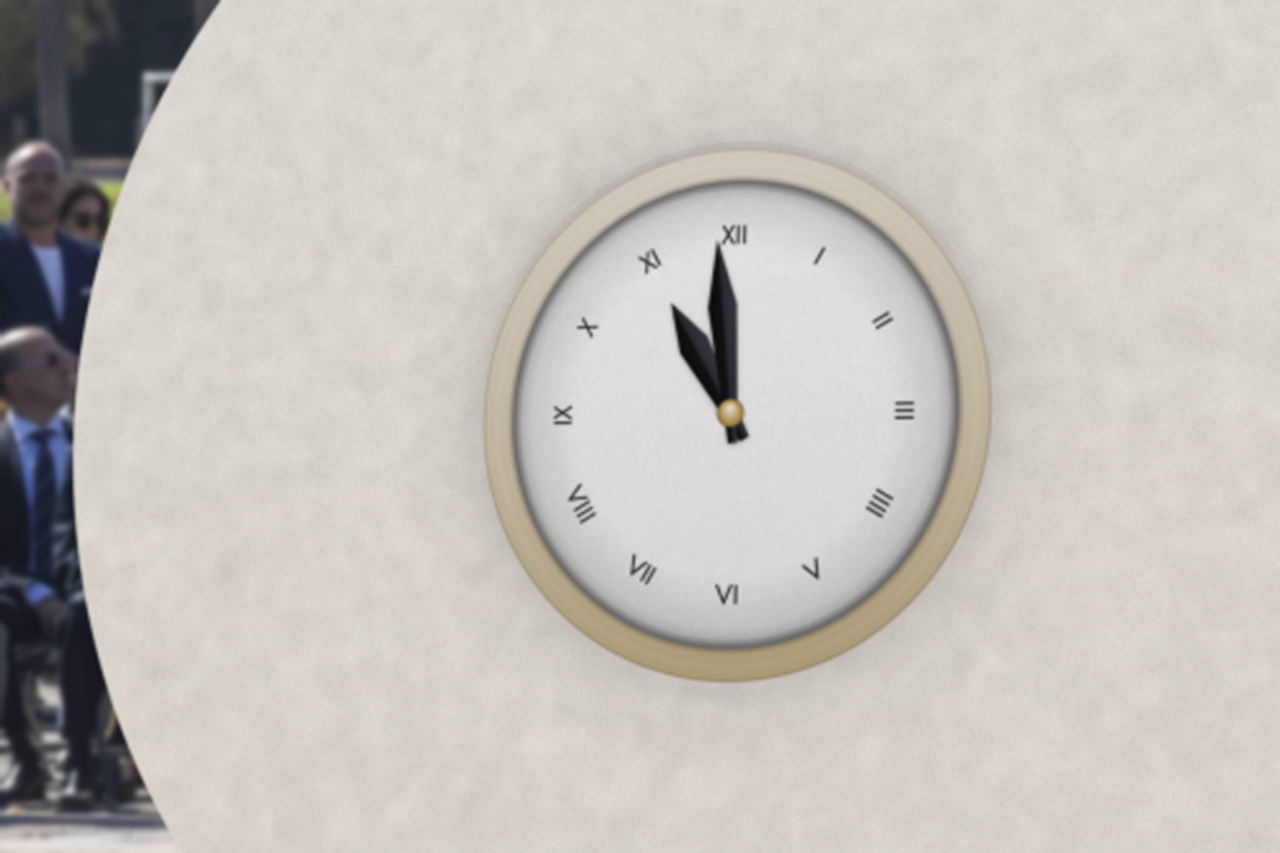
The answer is h=10 m=59
